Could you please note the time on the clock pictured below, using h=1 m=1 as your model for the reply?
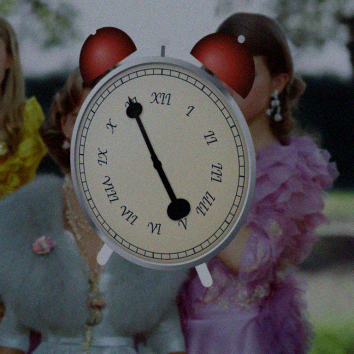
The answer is h=4 m=55
